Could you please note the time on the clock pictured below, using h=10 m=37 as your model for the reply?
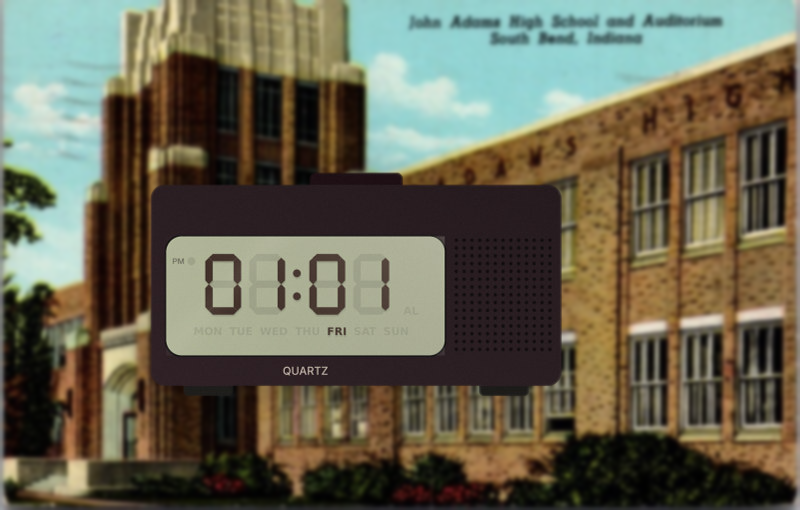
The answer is h=1 m=1
